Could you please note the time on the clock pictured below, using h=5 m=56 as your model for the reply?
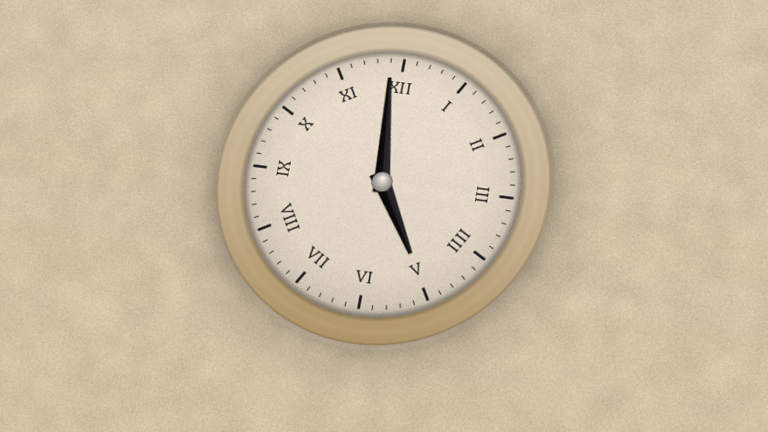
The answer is h=4 m=59
